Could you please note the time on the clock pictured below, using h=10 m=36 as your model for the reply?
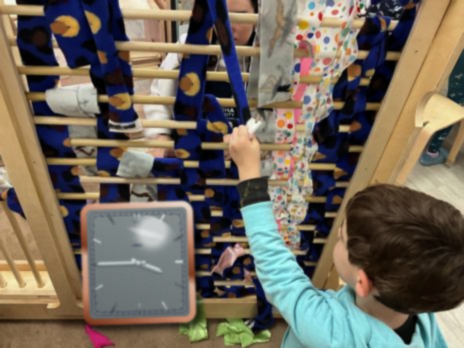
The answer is h=3 m=45
